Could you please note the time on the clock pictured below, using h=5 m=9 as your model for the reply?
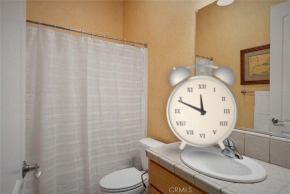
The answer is h=11 m=49
